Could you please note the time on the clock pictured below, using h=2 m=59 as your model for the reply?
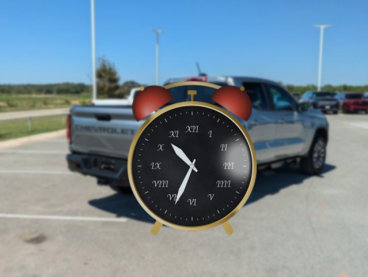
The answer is h=10 m=34
